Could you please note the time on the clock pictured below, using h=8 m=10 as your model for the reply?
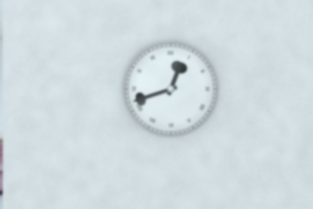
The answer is h=12 m=42
